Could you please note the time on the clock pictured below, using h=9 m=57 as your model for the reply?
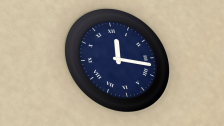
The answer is h=12 m=17
